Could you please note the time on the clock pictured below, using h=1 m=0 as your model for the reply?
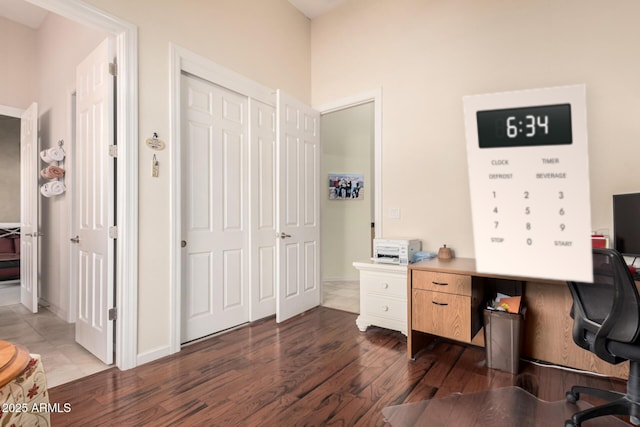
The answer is h=6 m=34
